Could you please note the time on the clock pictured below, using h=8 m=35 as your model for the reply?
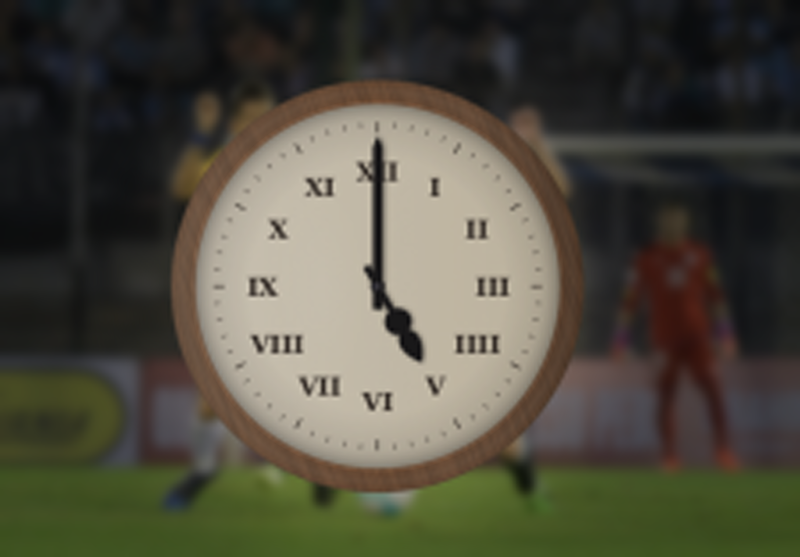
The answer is h=5 m=0
